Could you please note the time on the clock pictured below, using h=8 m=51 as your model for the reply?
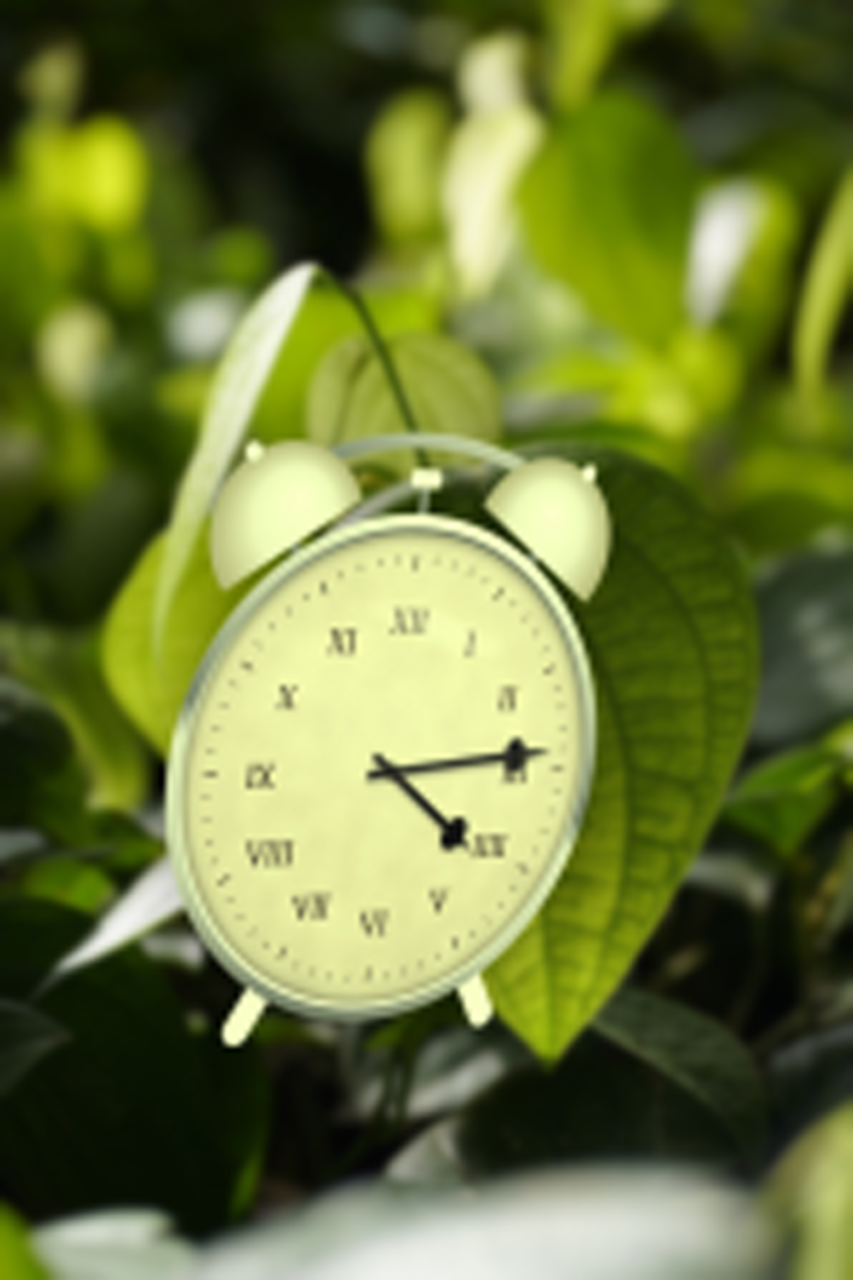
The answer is h=4 m=14
